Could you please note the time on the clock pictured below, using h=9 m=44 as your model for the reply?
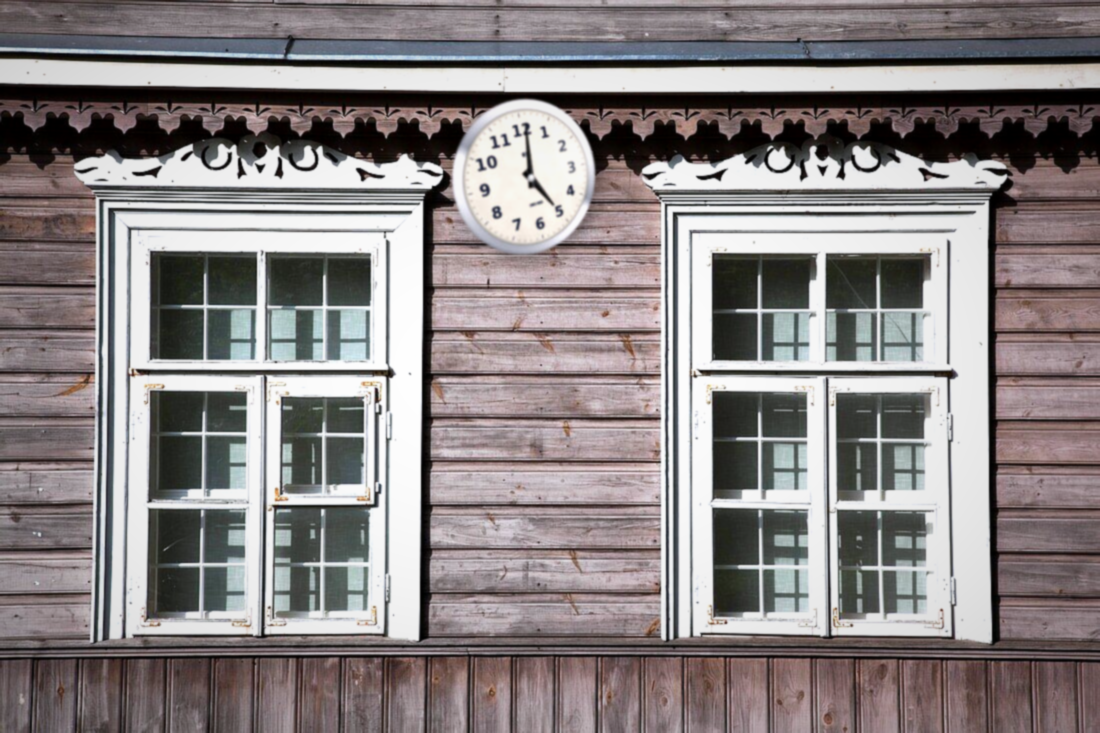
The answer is h=5 m=1
